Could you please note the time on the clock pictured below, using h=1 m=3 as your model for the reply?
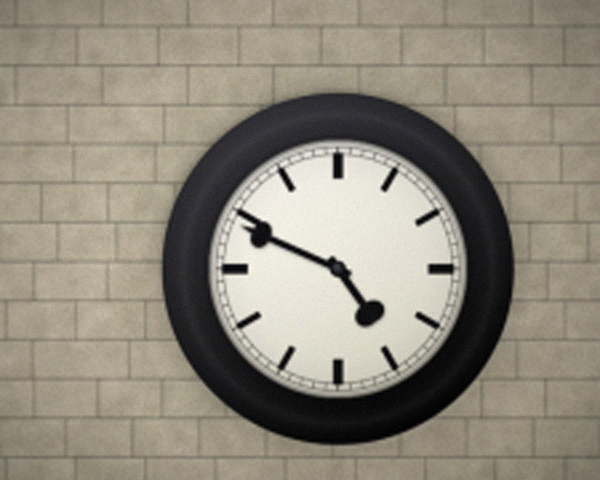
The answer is h=4 m=49
